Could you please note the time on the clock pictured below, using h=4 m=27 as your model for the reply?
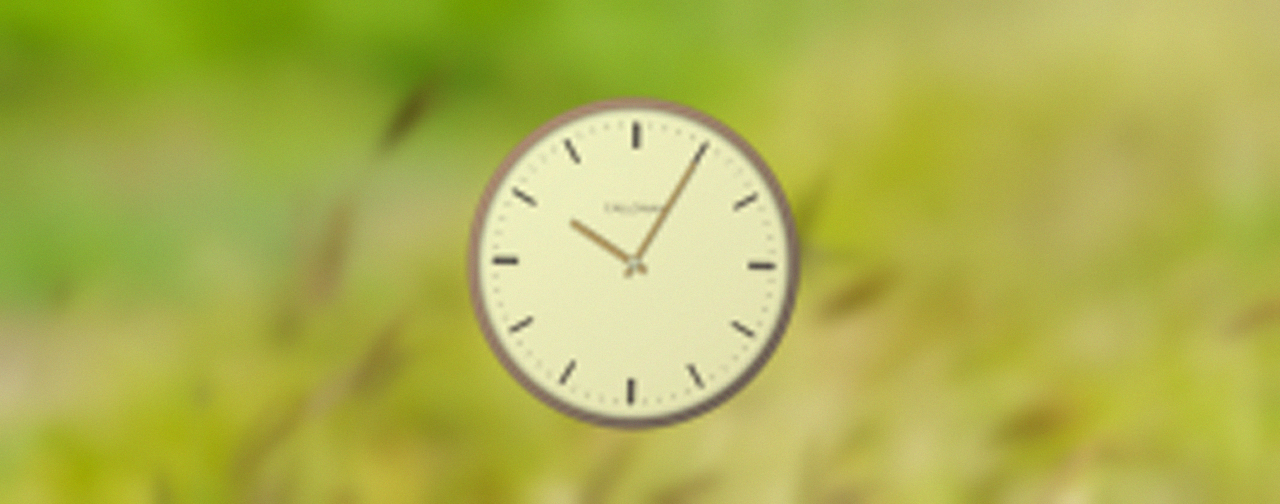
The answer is h=10 m=5
